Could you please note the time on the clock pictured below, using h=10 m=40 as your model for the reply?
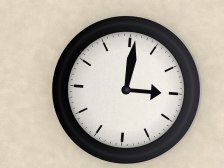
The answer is h=3 m=1
